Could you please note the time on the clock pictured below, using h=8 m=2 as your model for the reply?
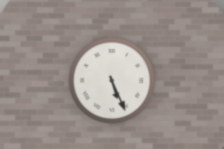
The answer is h=5 m=26
